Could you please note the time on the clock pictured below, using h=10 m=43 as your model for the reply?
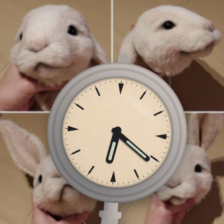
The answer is h=6 m=21
